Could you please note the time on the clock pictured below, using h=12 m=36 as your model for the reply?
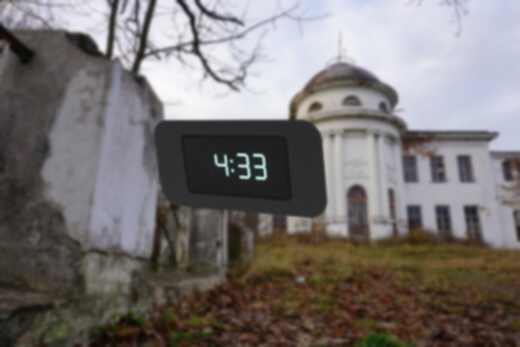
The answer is h=4 m=33
